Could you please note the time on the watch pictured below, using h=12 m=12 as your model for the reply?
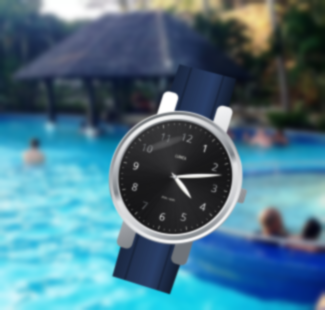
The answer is h=4 m=12
